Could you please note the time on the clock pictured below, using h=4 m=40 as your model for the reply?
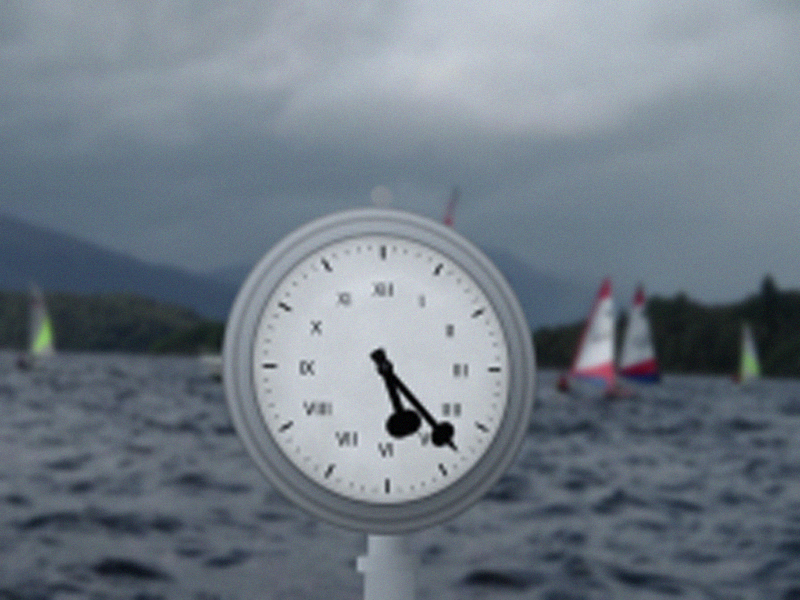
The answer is h=5 m=23
